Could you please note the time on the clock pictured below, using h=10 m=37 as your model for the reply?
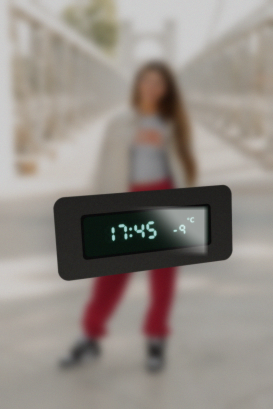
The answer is h=17 m=45
